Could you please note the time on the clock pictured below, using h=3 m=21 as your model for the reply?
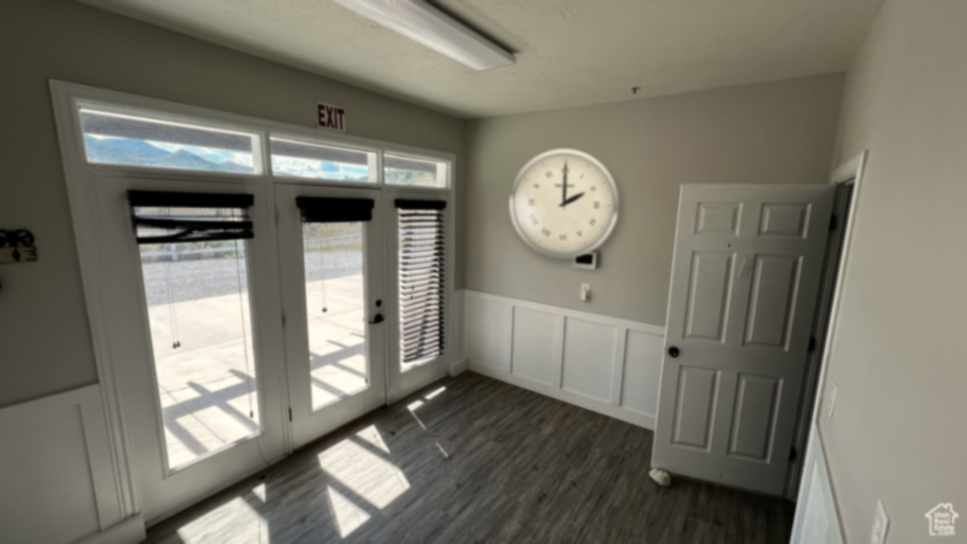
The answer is h=2 m=0
